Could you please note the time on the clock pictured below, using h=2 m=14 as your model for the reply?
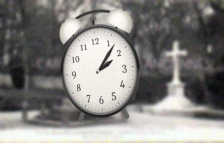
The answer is h=2 m=7
